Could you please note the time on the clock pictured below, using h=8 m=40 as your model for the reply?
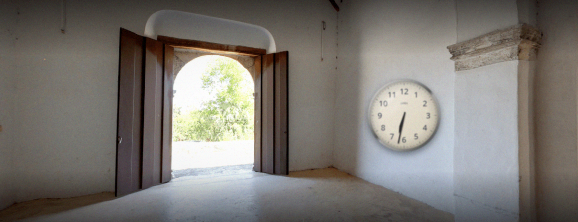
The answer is h=6 m=32
